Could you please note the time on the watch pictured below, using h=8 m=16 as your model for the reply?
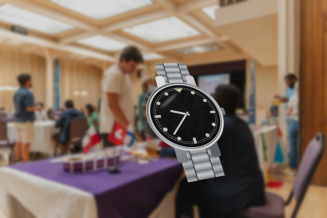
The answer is h=9 m=37
